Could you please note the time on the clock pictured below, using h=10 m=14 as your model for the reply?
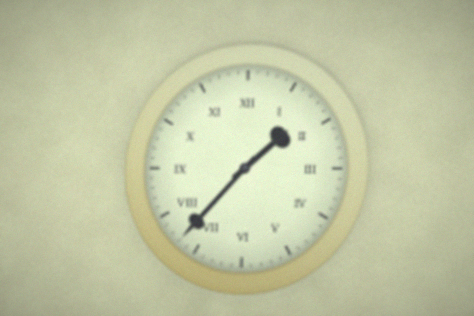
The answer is h=1 m=37
